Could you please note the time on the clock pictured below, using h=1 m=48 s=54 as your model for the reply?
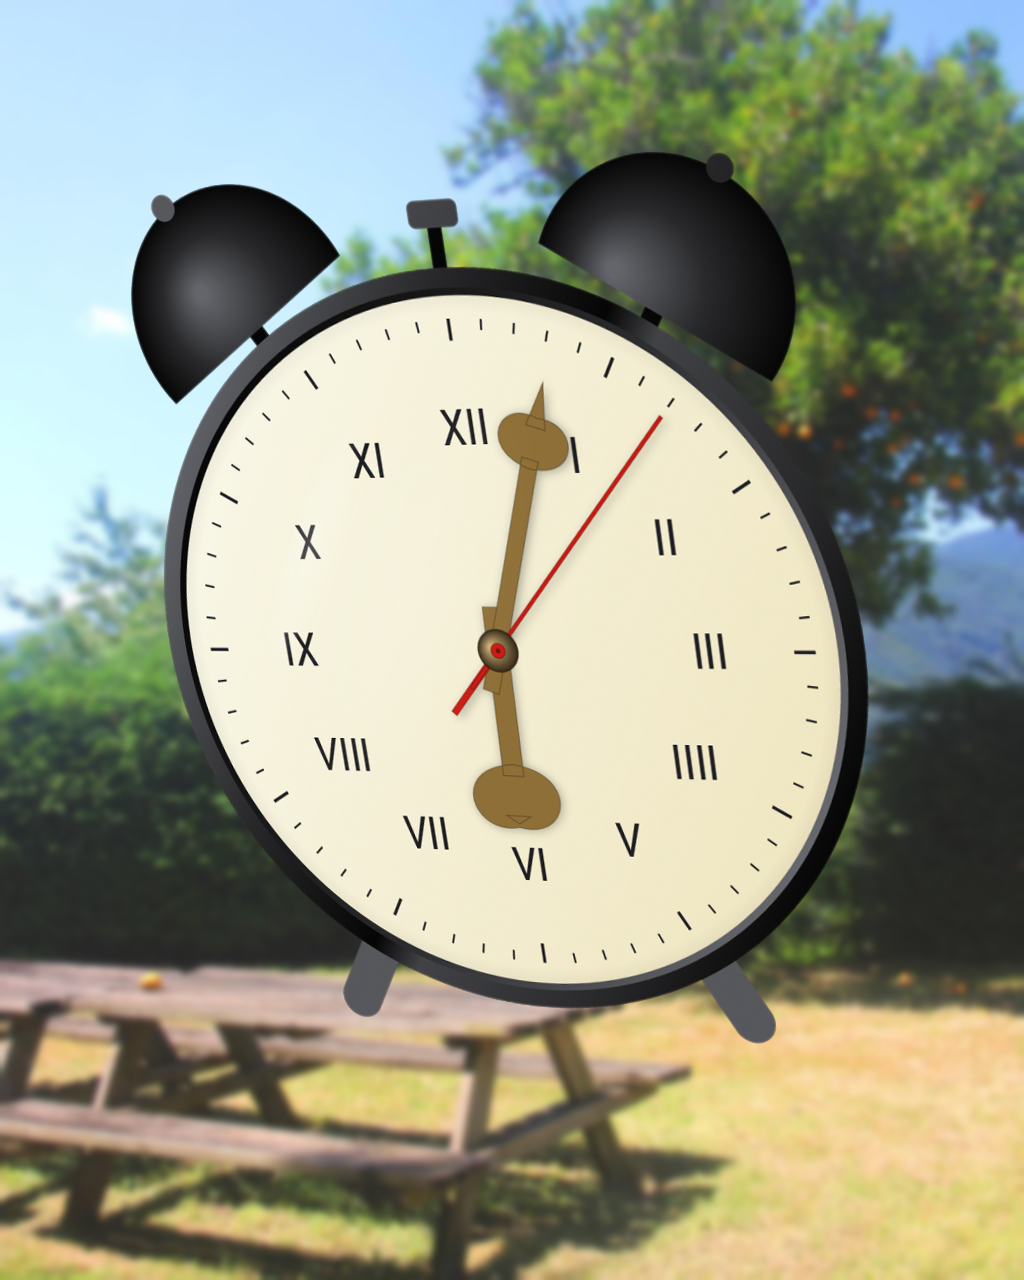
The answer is h=6 m=3 s=7
